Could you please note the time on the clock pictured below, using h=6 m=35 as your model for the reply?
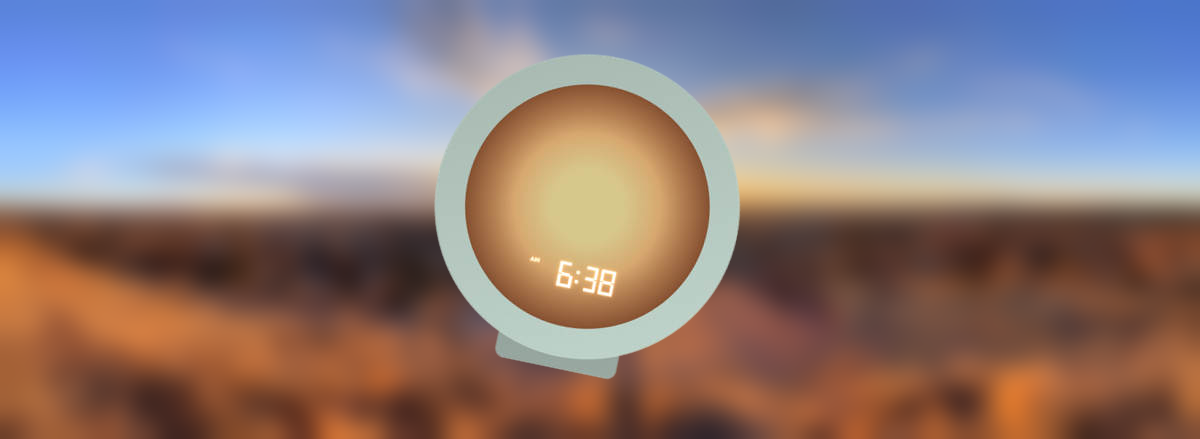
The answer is h=6 m=38
